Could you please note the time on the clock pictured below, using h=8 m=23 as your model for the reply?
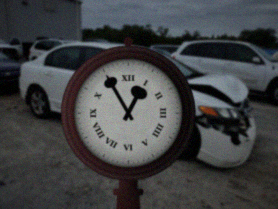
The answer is h=12 m=55
